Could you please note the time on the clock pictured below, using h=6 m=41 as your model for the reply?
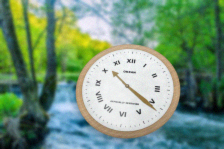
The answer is h=10 m=21
